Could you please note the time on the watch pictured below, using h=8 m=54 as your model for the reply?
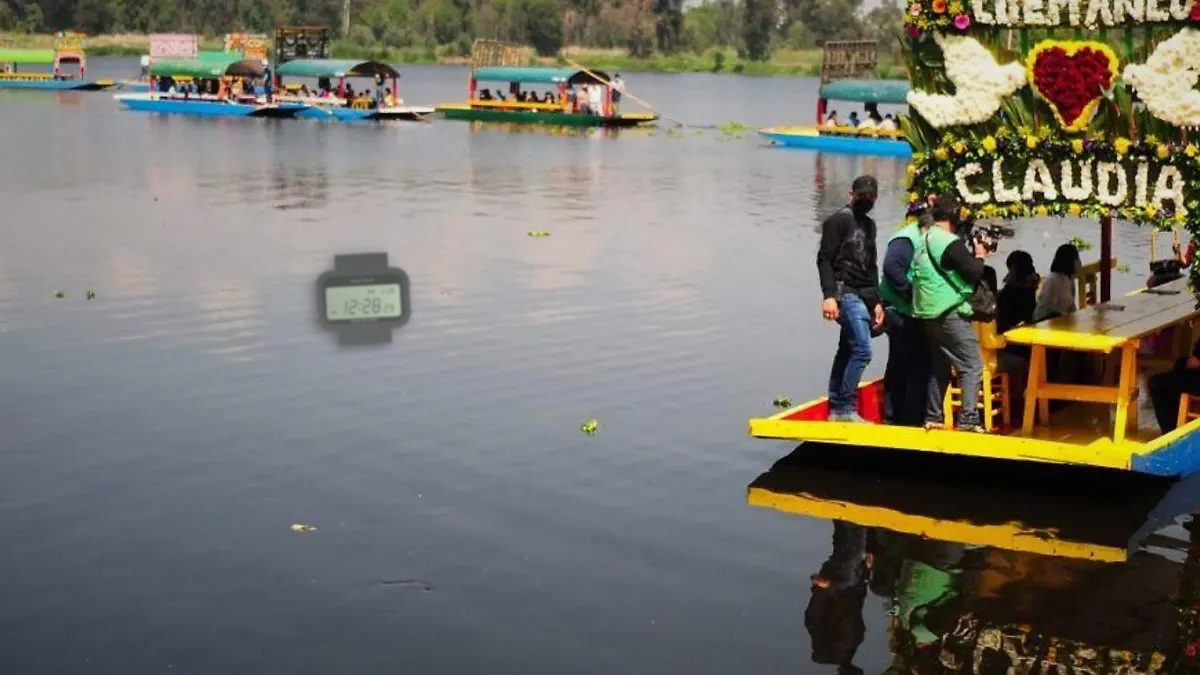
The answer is h=12 m=28
